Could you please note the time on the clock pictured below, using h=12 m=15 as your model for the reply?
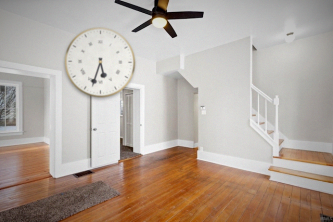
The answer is h=5 m=33
